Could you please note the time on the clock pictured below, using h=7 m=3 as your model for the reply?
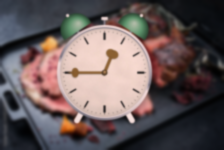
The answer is h=12 m=45
